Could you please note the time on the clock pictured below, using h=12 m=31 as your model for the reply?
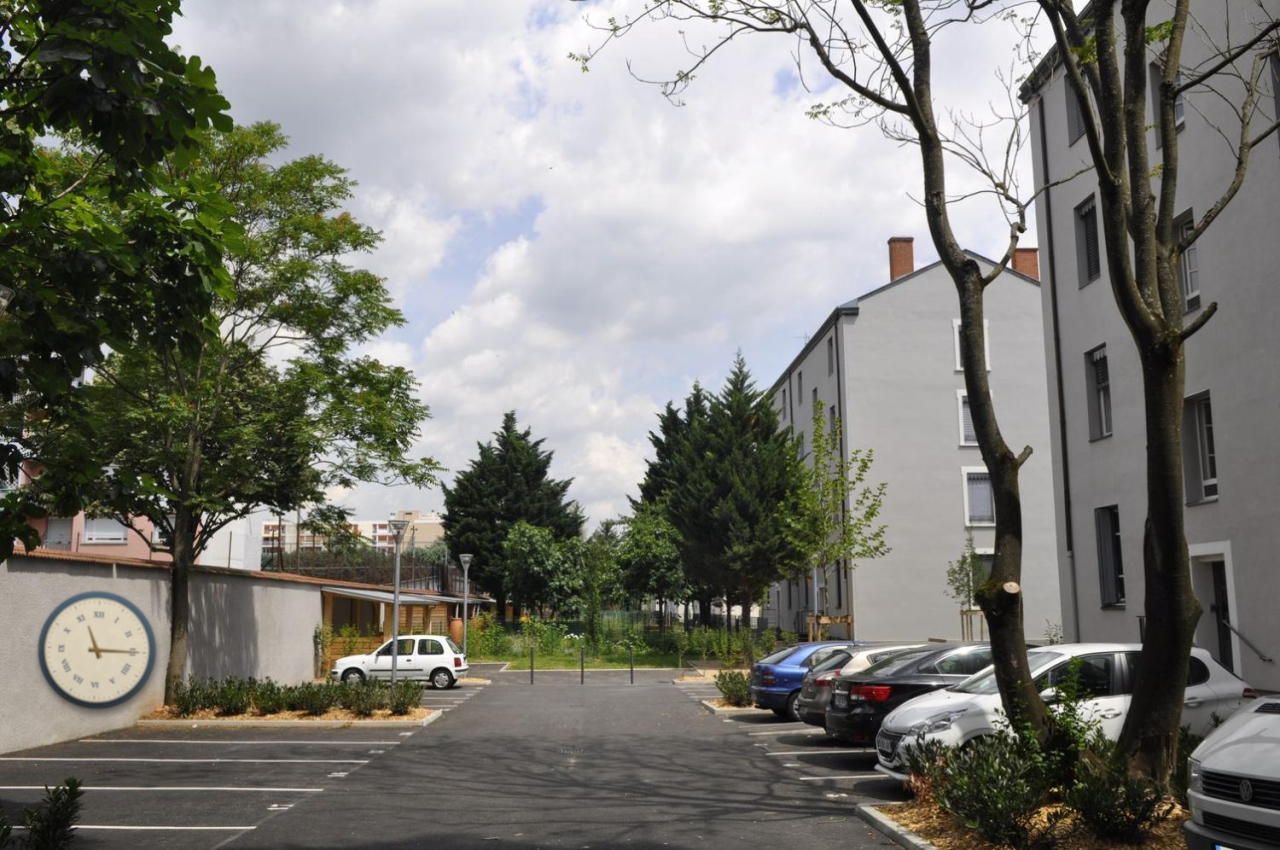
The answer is h=11 m=15
